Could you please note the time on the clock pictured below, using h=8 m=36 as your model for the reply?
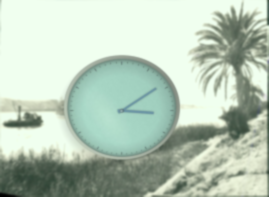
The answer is h=3 m=9
